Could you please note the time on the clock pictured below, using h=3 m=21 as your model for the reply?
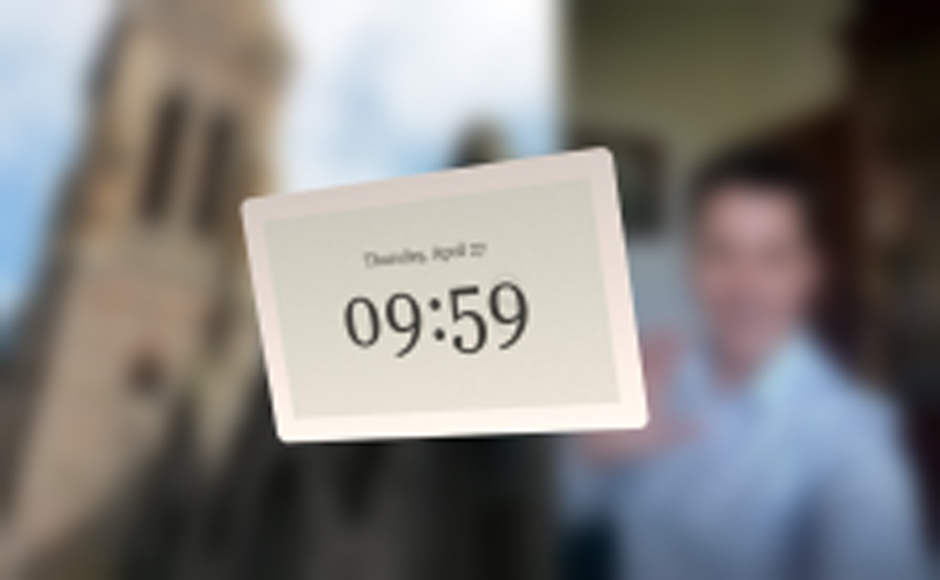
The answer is h=9 m=59
